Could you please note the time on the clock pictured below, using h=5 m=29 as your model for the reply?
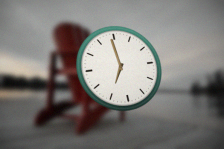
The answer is h=6 m=59
